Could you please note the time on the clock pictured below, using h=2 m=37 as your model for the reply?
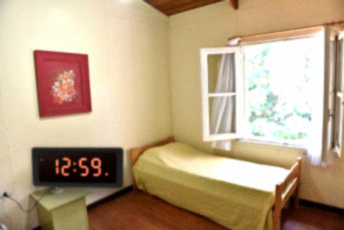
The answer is h=12 m=59
